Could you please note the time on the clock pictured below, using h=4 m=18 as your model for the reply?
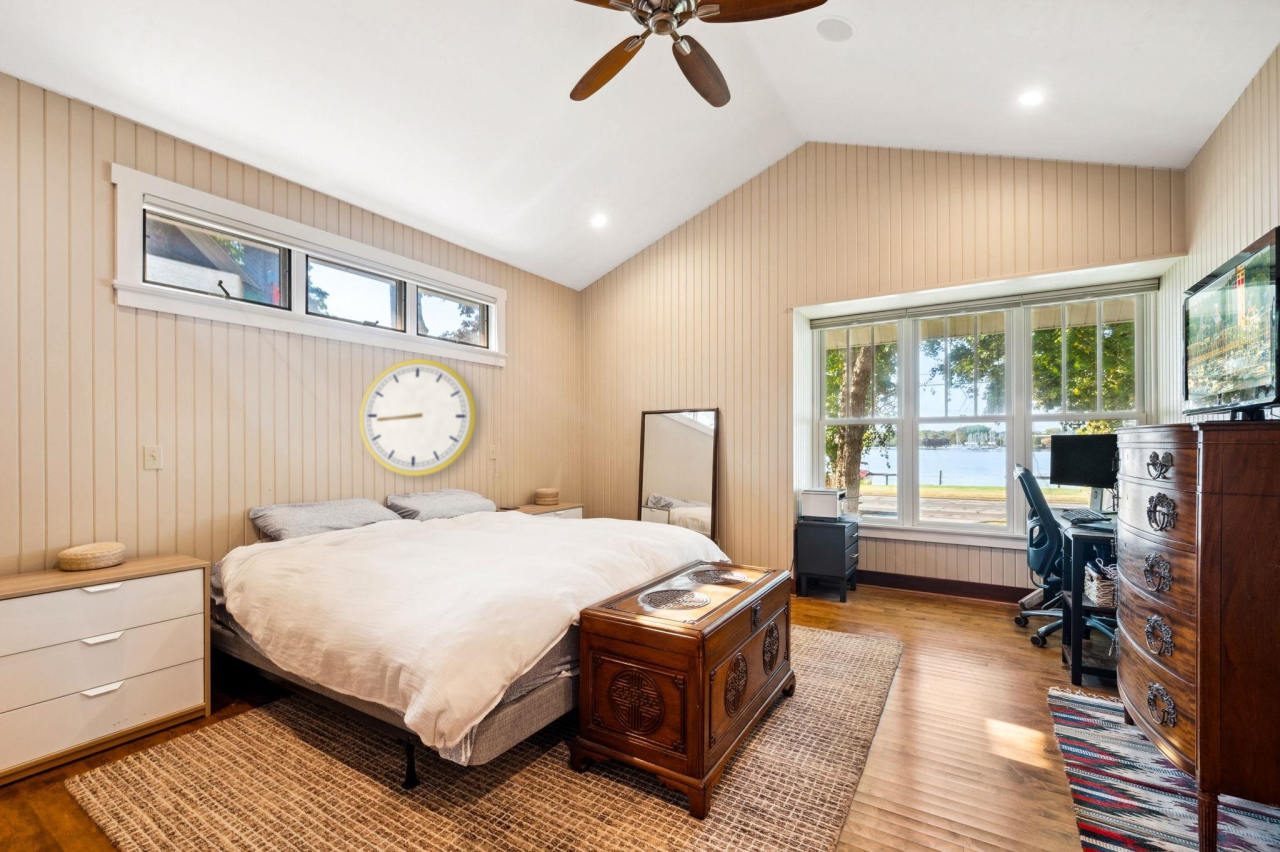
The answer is h=8 m=44
